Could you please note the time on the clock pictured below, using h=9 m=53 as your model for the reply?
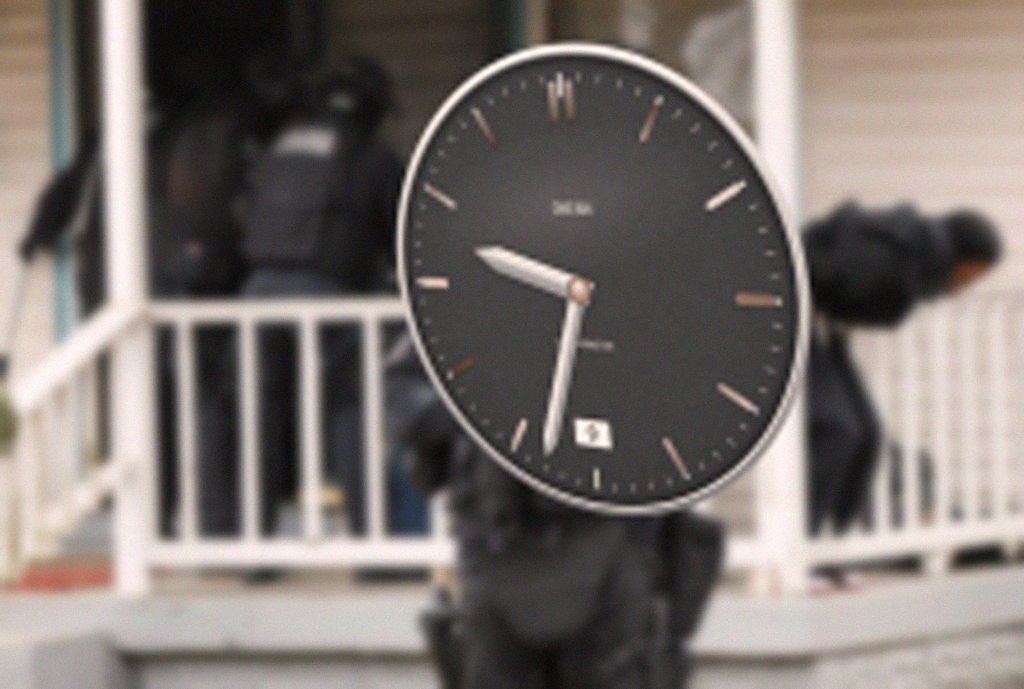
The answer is h=9 m=33
